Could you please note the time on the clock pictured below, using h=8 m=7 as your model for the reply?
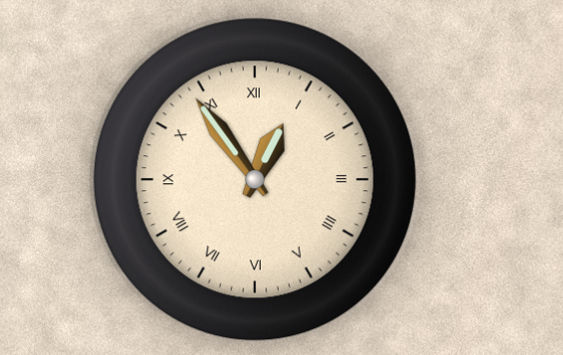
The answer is h=12 m=54
